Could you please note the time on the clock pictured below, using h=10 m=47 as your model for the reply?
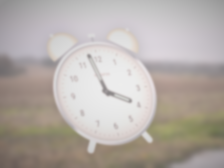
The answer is h=3 m=58
